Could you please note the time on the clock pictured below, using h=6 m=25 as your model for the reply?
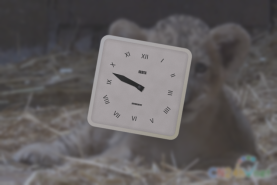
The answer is h=9 m=48
